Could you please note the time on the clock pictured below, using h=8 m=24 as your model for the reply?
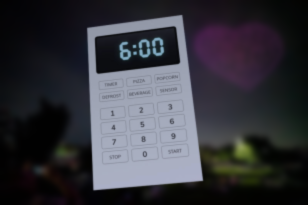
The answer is h=6 m=0
